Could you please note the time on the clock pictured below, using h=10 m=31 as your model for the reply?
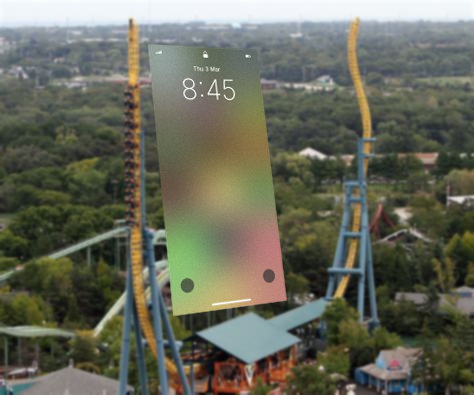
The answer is h=8 m=45
